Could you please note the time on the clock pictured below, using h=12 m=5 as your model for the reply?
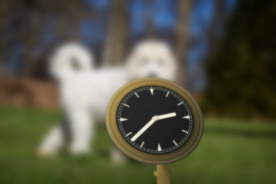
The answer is h=2 m=38
